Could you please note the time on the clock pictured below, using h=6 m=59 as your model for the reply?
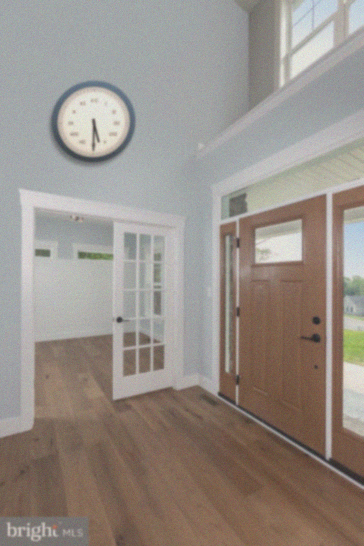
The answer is h=5 m=30
